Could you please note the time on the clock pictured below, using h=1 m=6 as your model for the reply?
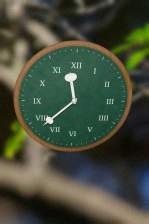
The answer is h=11 m=38
